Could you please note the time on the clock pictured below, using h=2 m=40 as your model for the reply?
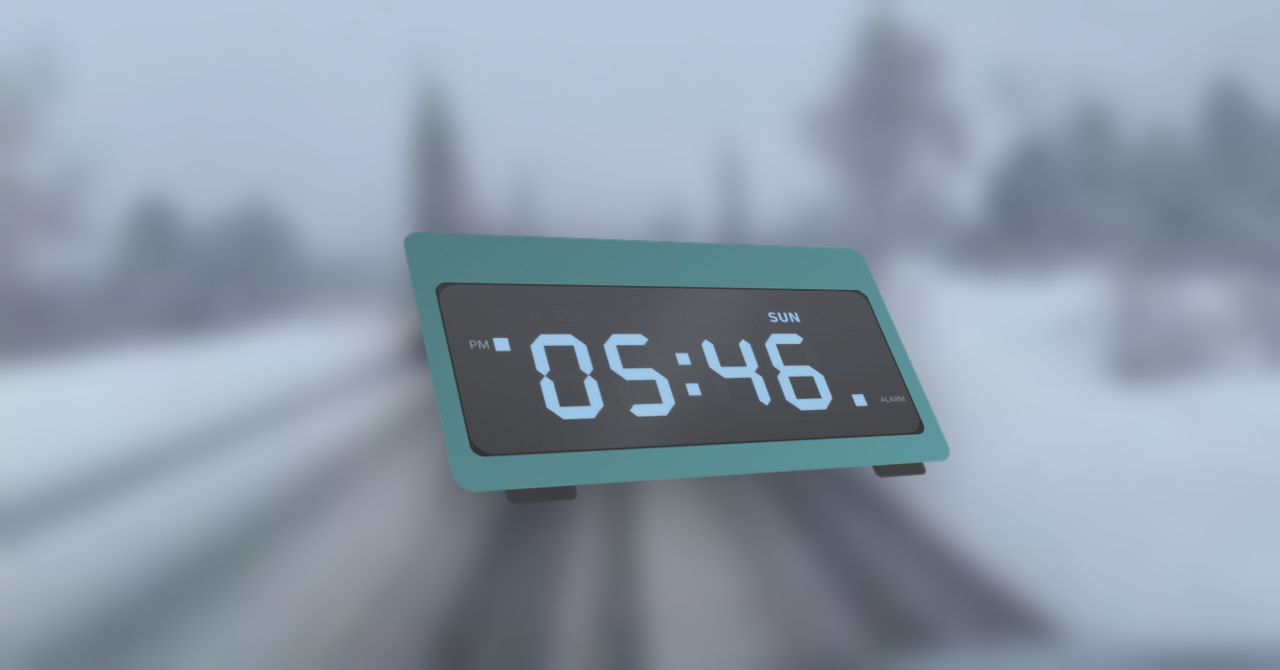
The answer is h=5 m=46
